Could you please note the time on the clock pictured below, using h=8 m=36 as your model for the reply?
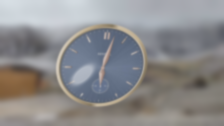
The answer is h=6 m=2
